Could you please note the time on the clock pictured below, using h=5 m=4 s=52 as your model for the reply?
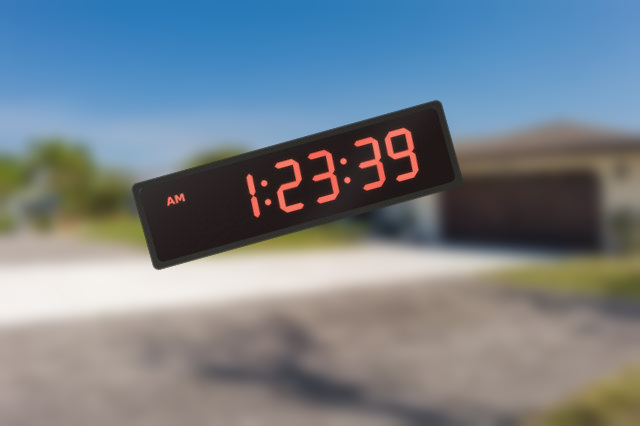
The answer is h=1 m=23 s=39
